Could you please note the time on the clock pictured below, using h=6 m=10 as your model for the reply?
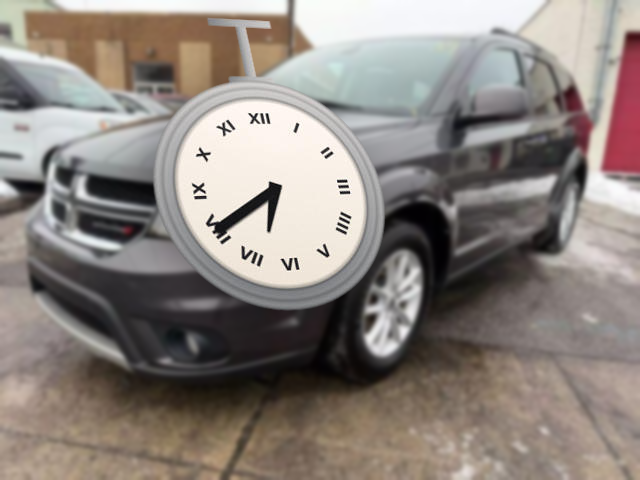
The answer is h=6 m=40
